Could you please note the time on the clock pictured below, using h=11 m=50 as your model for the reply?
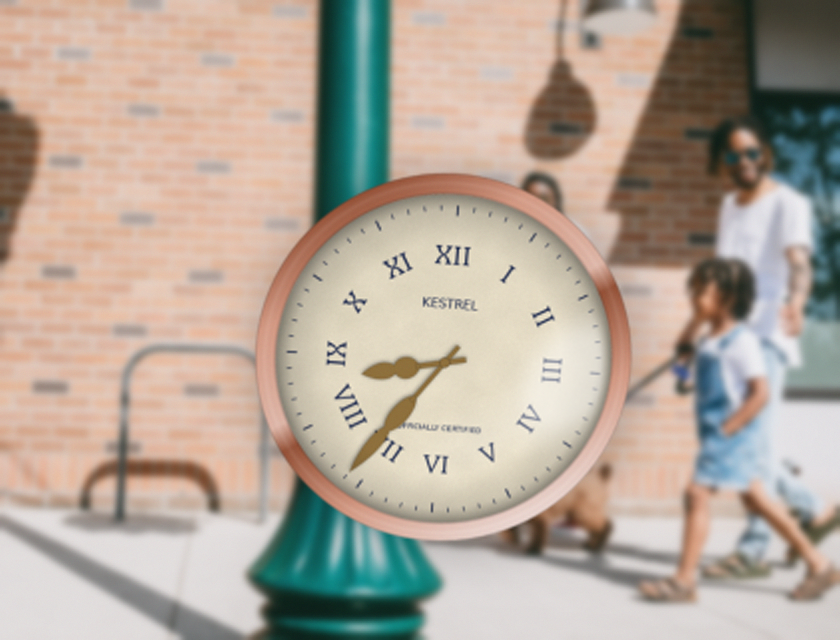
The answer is h=8 m=36
